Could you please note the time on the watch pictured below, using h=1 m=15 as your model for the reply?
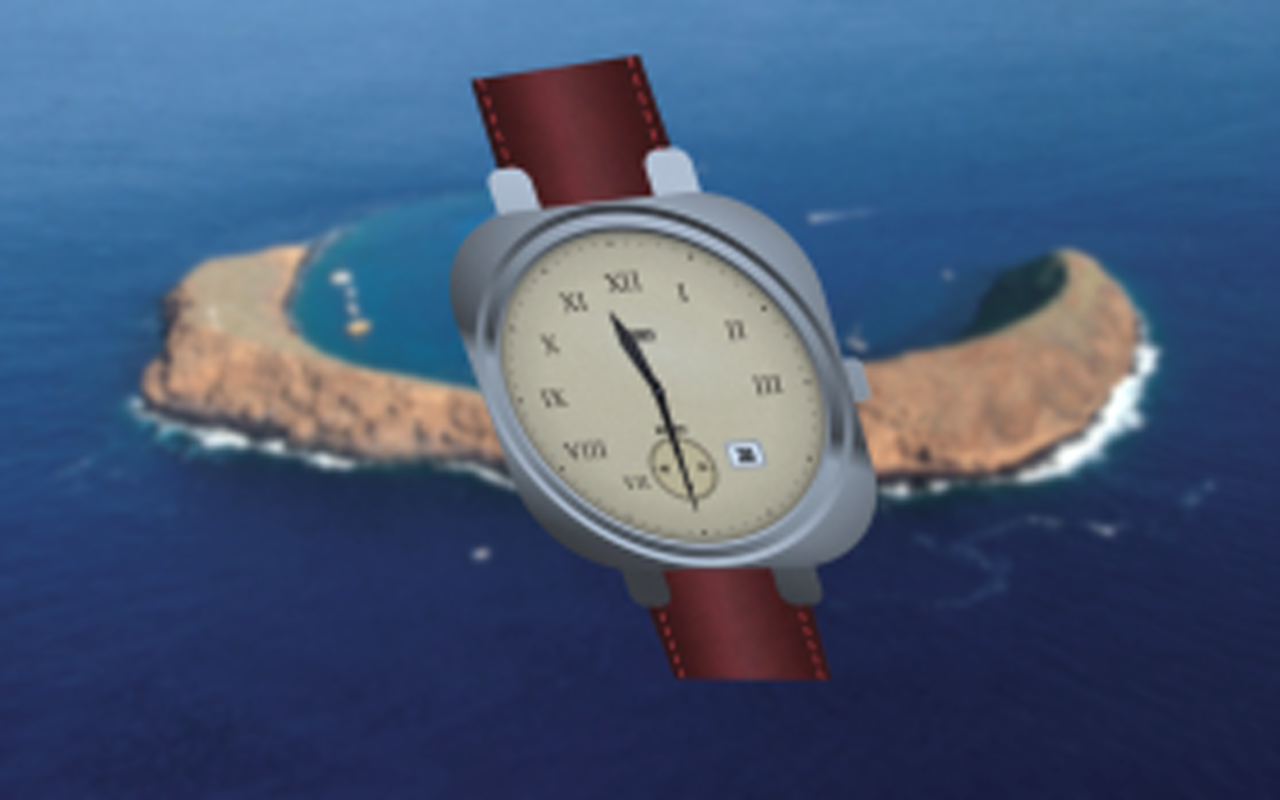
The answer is h=11 m=30
